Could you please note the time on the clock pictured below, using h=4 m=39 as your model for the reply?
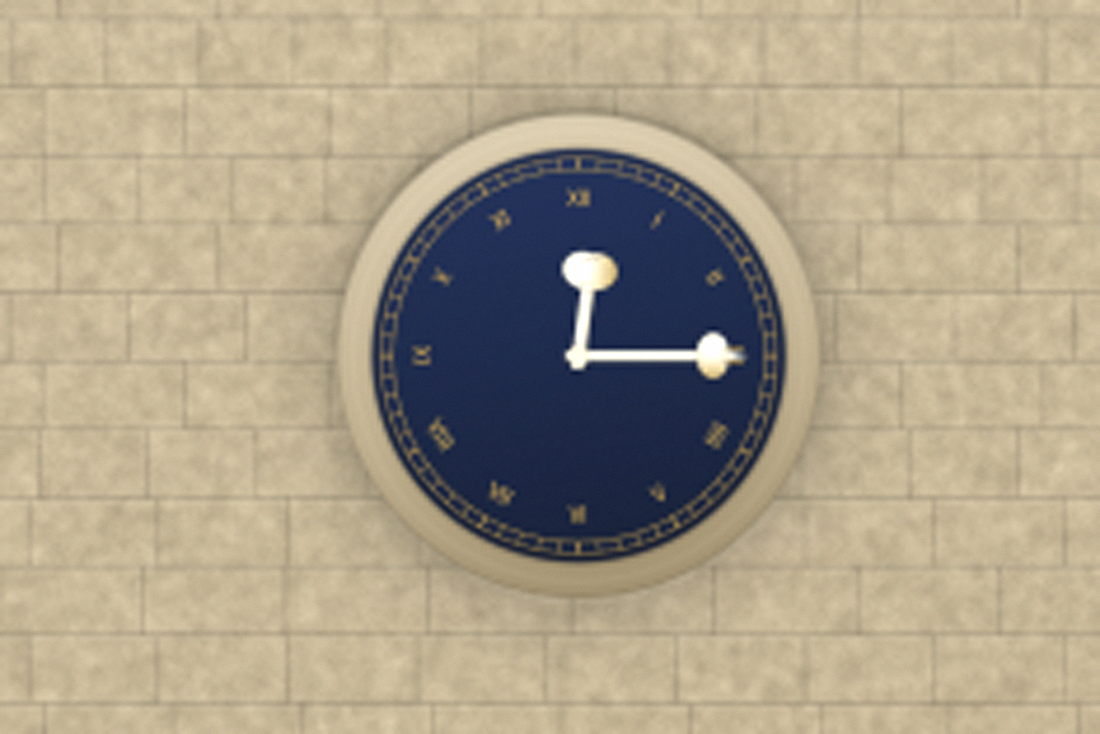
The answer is h=12 m=15
